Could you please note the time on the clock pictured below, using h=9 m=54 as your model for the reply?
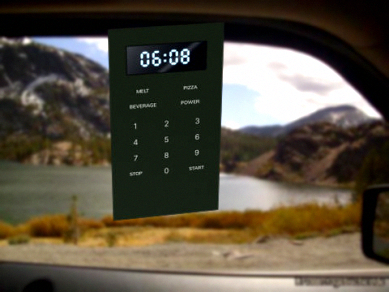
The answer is h=6 m=8
